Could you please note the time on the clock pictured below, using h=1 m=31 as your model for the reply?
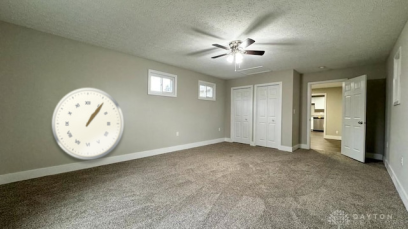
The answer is h=1 m=6
